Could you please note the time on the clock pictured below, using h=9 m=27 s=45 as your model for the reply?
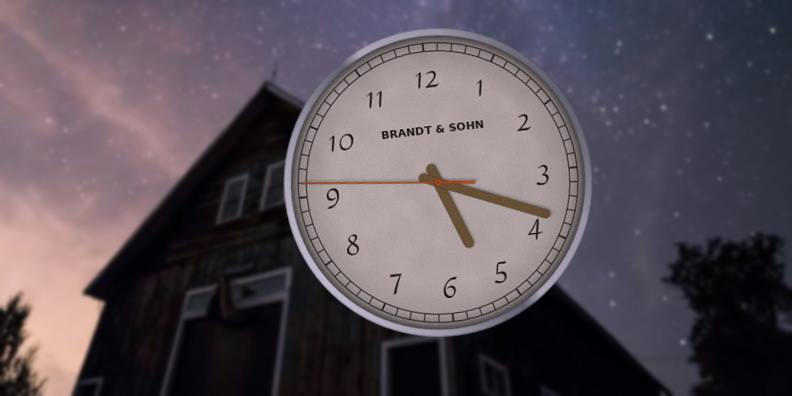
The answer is h=5 m=18 s=46
